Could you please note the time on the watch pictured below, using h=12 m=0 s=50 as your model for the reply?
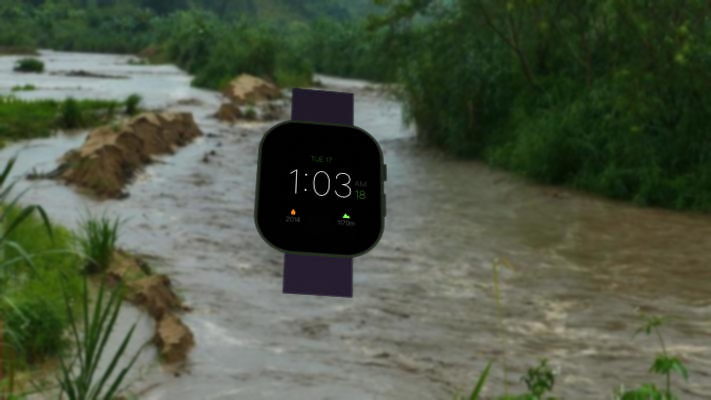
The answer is h=1 m=3 s=18
